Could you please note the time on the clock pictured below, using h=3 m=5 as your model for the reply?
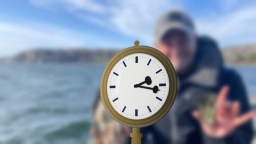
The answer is h=2 m=17
